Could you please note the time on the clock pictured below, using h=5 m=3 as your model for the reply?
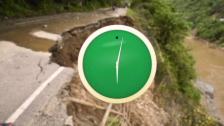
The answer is h=6 m=2
